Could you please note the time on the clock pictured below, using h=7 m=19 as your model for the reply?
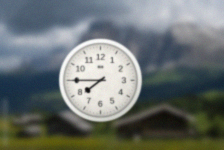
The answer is h=7 m=45
